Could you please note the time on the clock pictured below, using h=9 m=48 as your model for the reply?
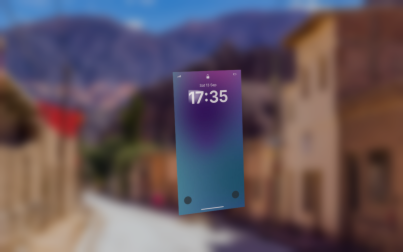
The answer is h=17 m=35
